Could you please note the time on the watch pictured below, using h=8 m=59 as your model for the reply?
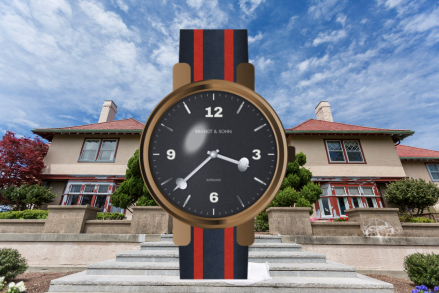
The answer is h=3 m=38
